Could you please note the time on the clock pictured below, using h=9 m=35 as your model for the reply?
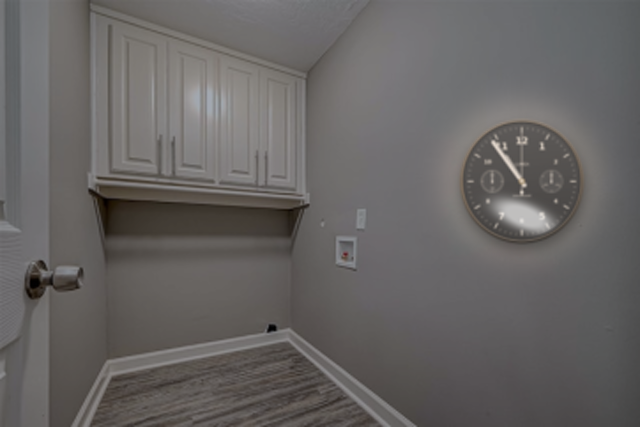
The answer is h=10 m=54
